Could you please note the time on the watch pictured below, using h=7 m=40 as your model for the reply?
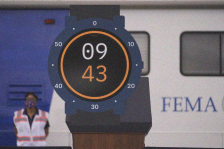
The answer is h=9 m=43
